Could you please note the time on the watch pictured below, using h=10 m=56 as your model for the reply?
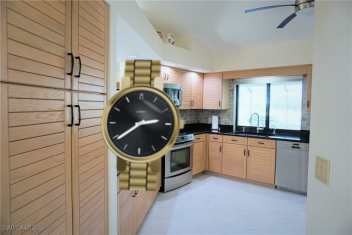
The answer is h=2 m=39
